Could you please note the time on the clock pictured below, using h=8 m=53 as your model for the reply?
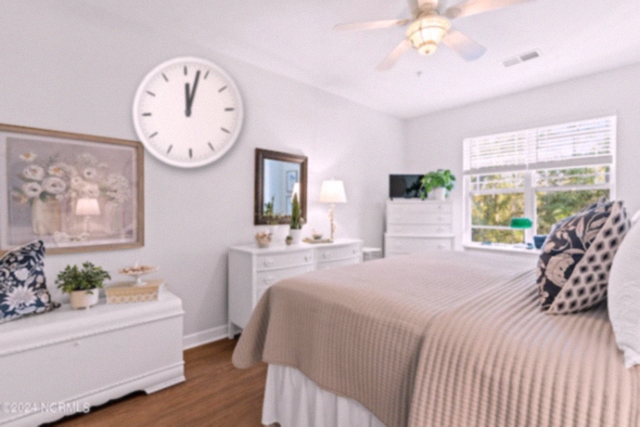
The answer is h=12 m=3
